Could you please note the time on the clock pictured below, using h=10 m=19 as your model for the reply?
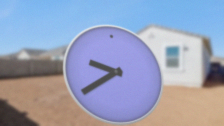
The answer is h=9 m=40
